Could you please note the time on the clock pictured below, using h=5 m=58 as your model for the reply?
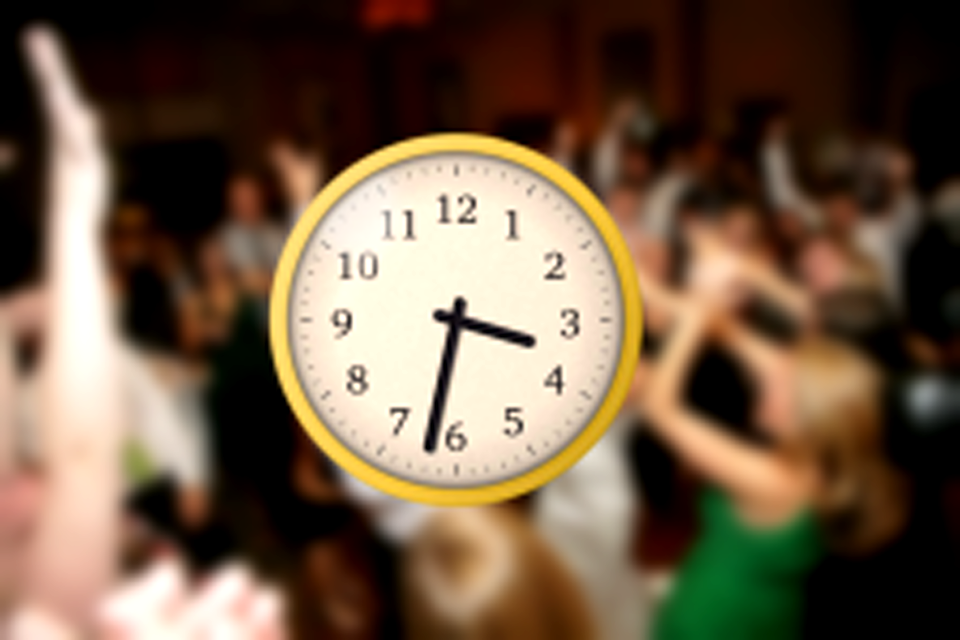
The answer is h=3 m=32
